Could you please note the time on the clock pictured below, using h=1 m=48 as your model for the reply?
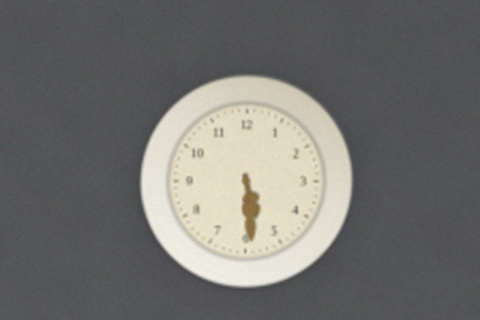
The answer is h=5 m=29
